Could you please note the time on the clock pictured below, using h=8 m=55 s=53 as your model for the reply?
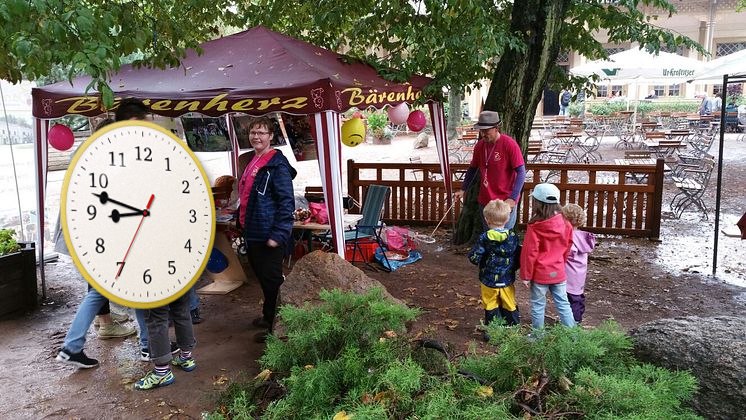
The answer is h=8 m=47 s=35
